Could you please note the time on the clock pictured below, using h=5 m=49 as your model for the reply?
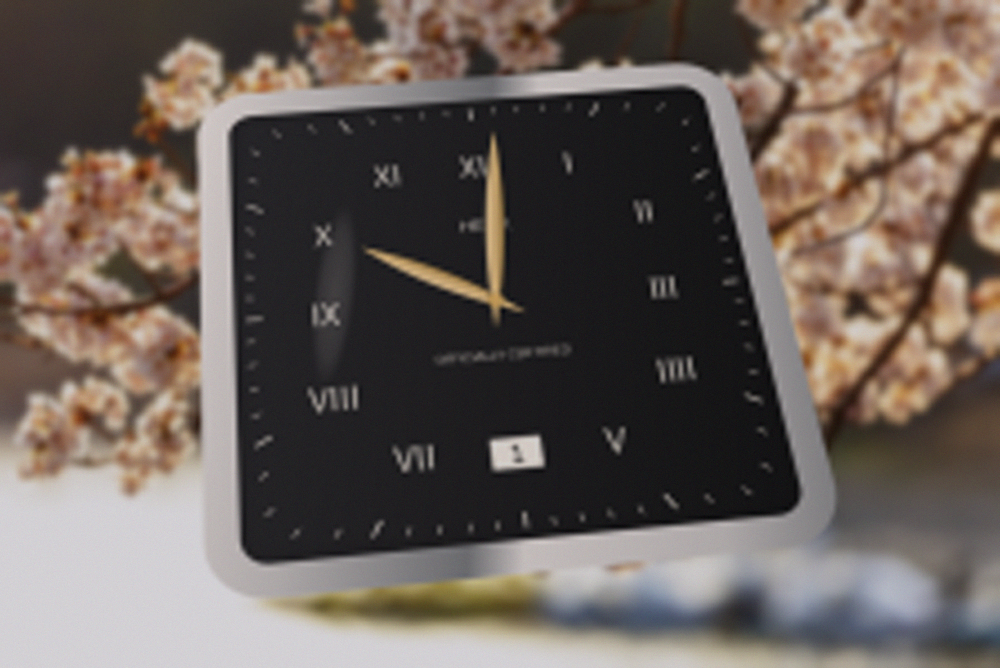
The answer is h=10 m=1
